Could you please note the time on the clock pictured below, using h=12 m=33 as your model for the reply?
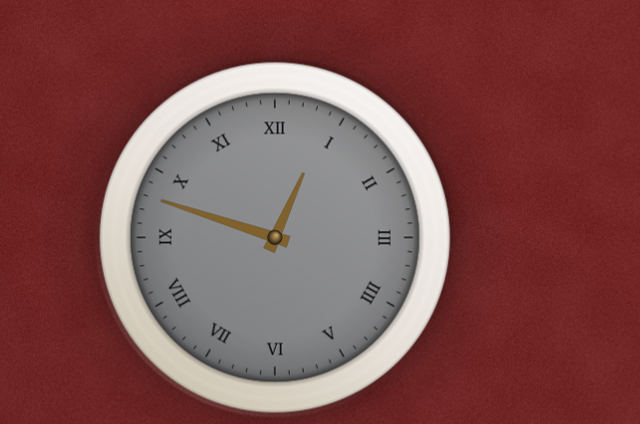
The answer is h=12 m=48
